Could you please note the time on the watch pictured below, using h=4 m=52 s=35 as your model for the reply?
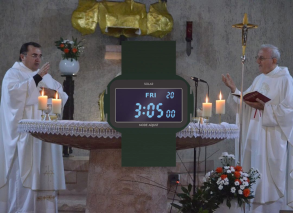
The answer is h=3 m=5 s=0
